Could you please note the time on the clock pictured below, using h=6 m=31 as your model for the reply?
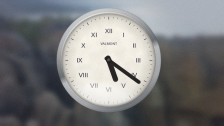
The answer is h=5 m=21
